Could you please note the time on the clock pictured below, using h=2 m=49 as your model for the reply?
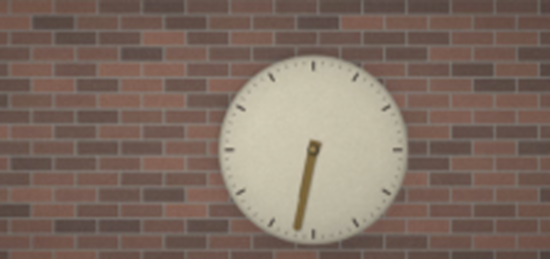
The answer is h=6 m=32
